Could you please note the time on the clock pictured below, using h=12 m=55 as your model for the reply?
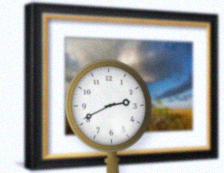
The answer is h=2 m=41
